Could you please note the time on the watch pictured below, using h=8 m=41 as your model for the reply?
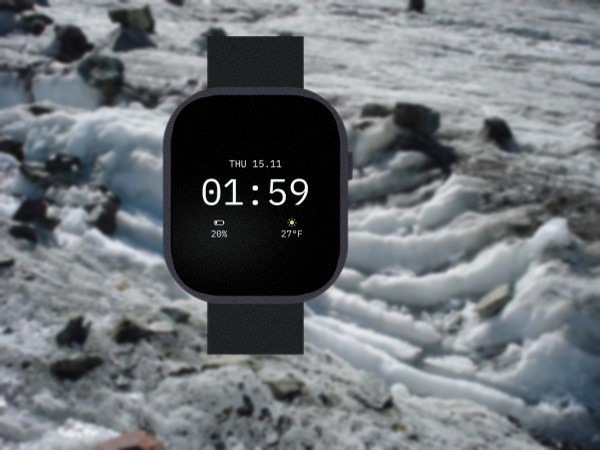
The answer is h=1 m=59
